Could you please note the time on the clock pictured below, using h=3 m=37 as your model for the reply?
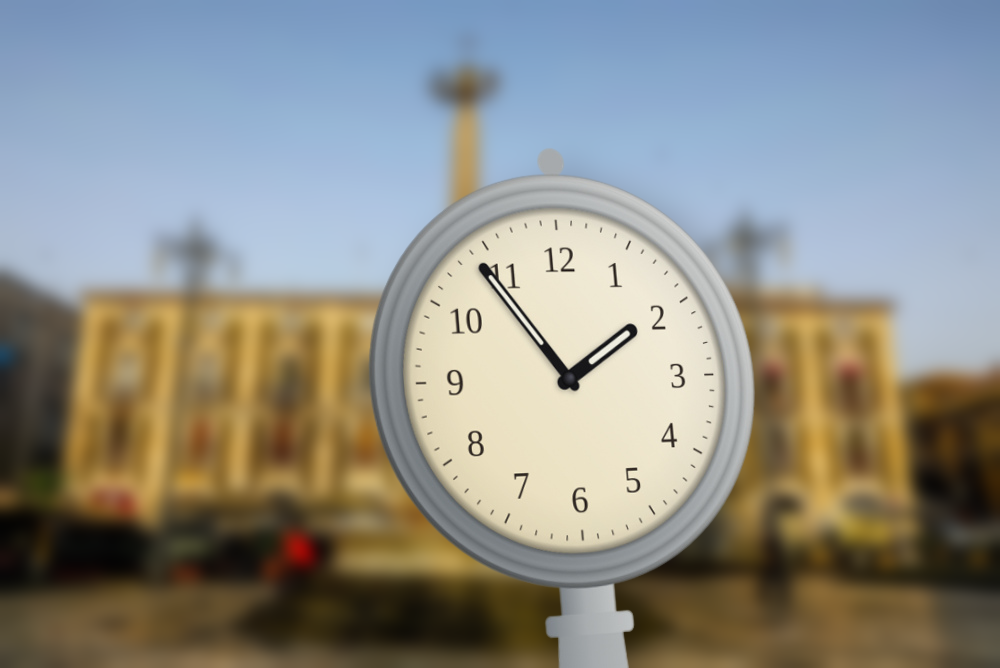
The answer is h=1 m=54
